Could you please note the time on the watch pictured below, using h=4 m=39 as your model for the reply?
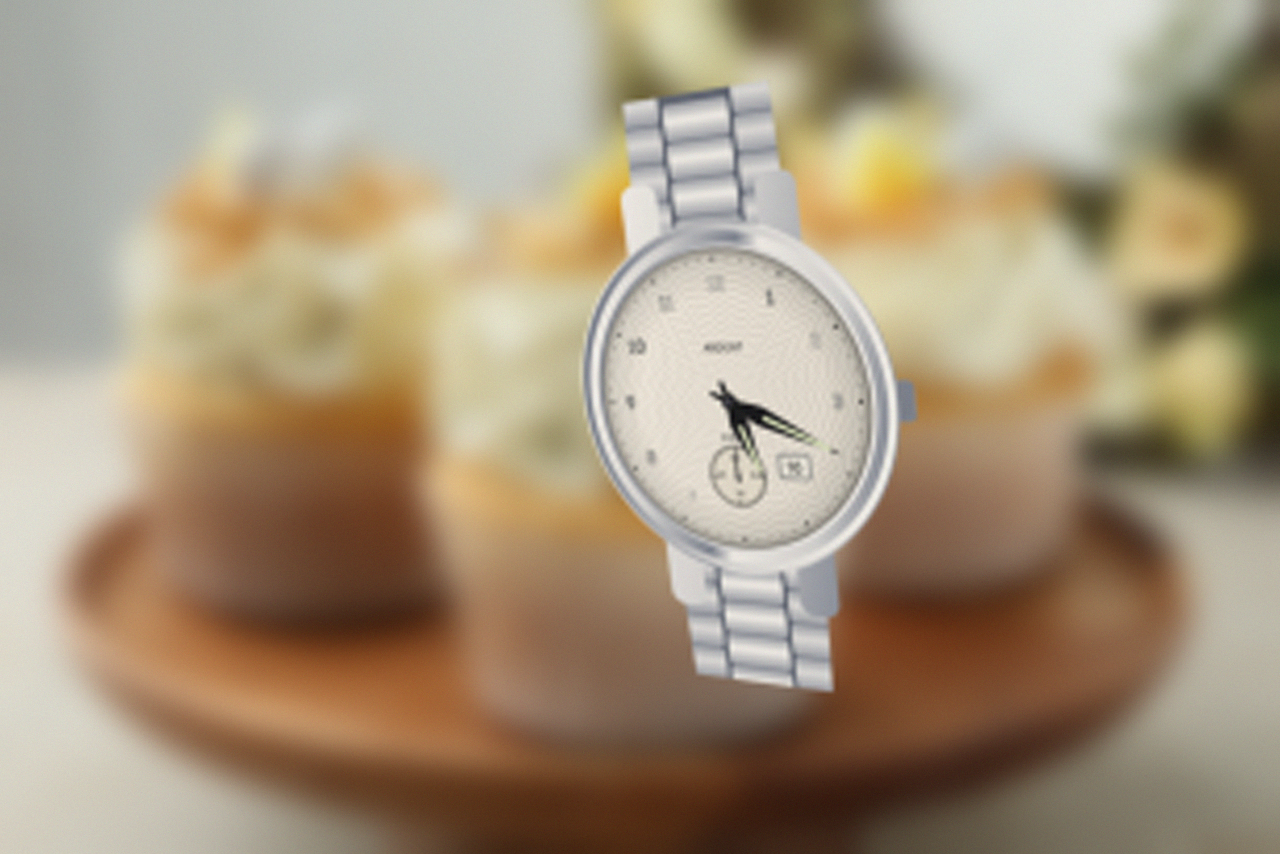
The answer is h=5 m=19
